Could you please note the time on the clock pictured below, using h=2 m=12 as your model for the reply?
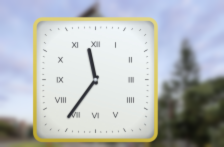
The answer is h=11 m=36
